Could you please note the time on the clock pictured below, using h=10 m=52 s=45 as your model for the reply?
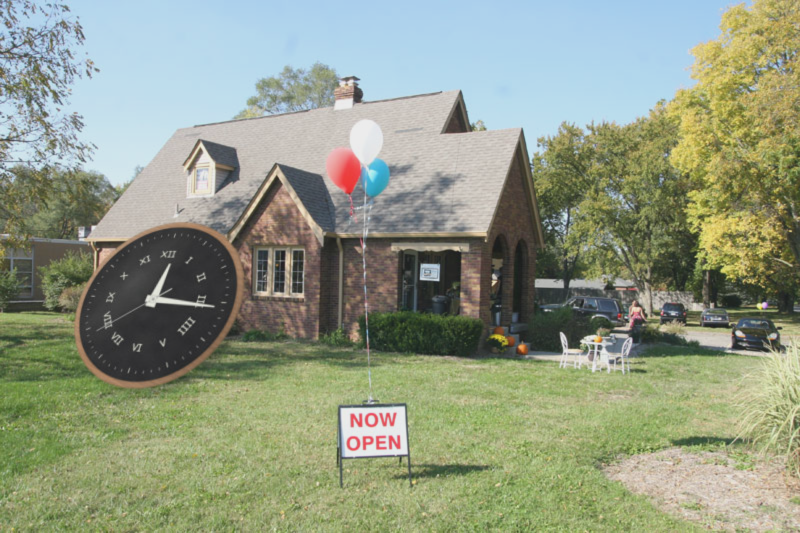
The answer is h=12 m=15 s=39
